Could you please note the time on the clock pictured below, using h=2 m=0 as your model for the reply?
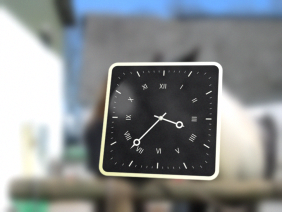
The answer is h=3 m=37
